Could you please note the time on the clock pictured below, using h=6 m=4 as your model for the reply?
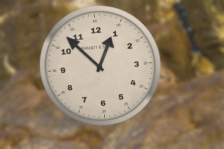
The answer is h=12 m=53
